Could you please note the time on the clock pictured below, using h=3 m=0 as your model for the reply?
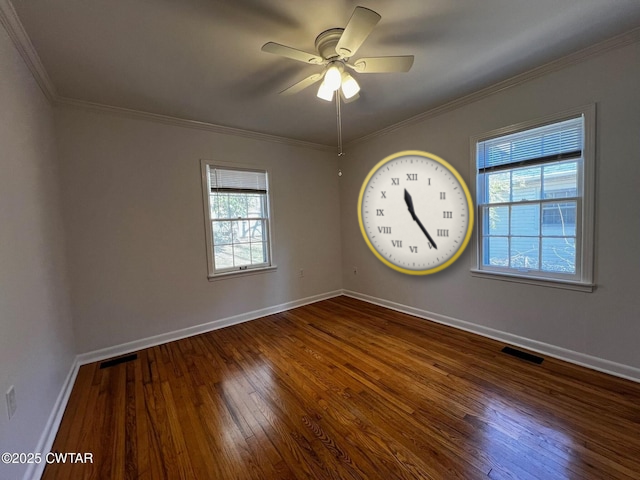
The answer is h=11 m=24
